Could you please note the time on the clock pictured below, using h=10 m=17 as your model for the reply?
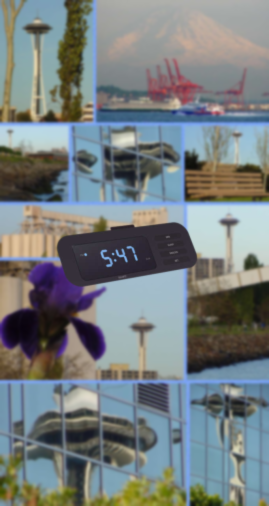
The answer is h=5 m=47
